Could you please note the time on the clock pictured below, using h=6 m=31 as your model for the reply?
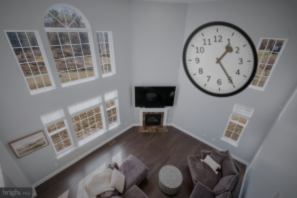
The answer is h=1 m=25
